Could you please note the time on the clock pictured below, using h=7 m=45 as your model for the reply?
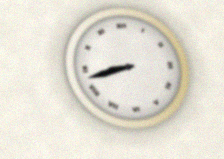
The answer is h=8 m=43
